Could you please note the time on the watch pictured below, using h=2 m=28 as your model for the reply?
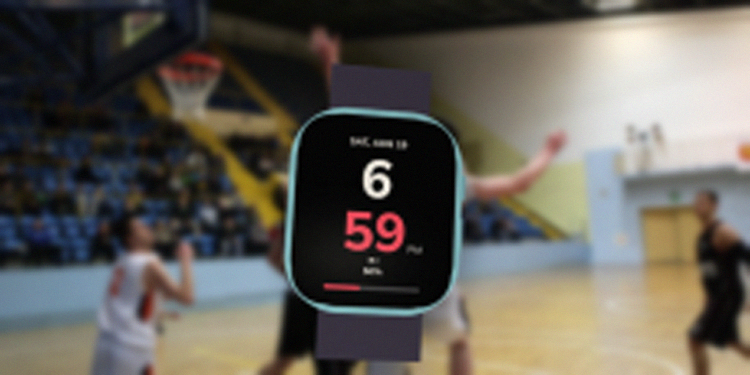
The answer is h=6 m=59
